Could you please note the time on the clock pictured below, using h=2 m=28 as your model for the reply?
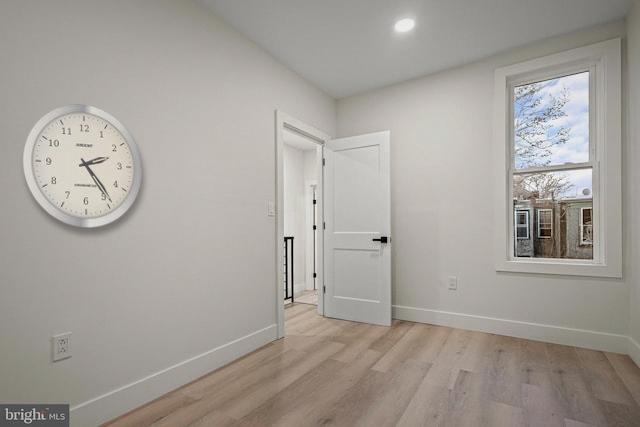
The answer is h=2 m=24
